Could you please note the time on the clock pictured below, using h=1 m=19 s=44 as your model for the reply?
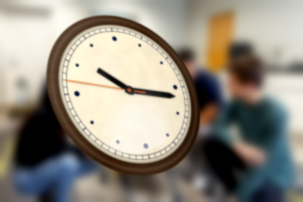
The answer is h=10 m=16 s=47
